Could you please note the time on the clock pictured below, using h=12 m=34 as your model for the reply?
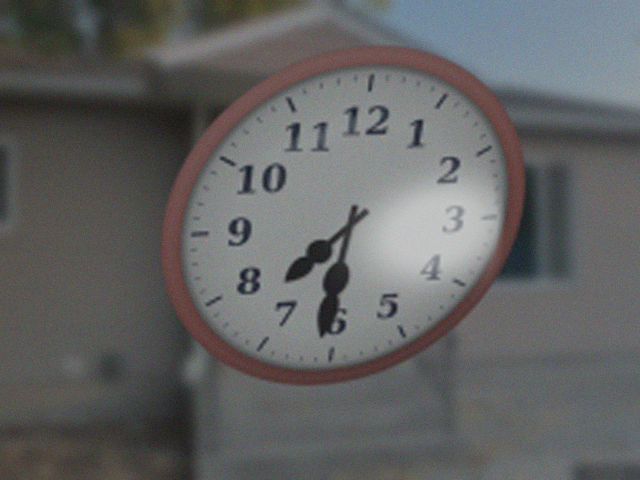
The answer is h=7 m=31
